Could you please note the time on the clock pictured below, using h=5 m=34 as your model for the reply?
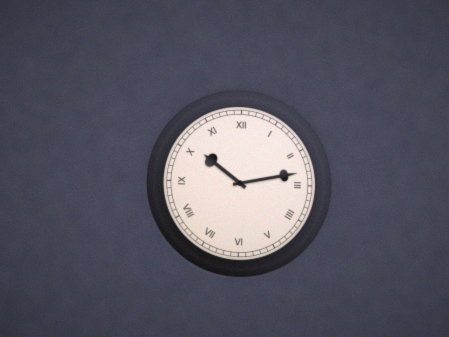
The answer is h=10 m=13
